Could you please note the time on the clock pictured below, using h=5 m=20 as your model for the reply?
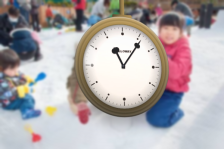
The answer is h=11 m=6
